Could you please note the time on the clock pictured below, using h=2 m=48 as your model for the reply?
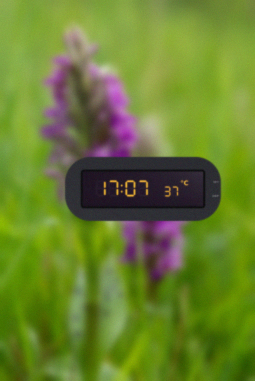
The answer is h=17 m=7
